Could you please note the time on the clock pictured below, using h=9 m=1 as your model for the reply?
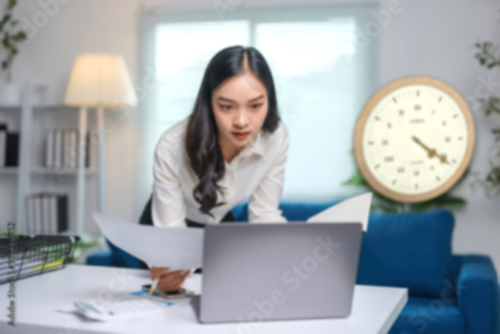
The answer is h=4 m=21
